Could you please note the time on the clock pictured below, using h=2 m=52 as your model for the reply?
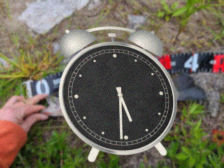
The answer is h=5 m=31
